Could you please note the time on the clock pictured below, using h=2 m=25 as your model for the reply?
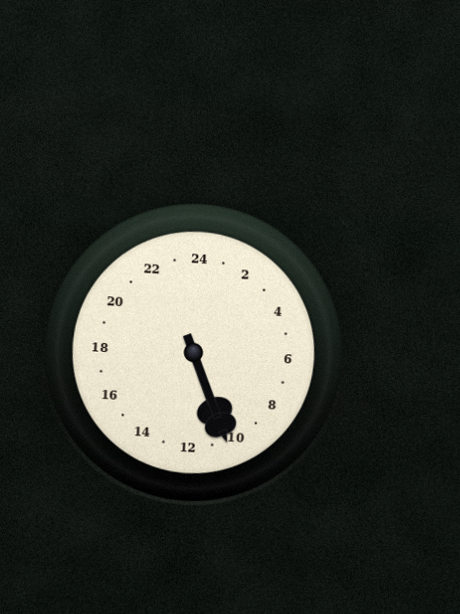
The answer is h=10 m=26
